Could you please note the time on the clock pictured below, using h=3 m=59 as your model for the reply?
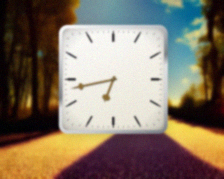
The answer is h=6 m=43
